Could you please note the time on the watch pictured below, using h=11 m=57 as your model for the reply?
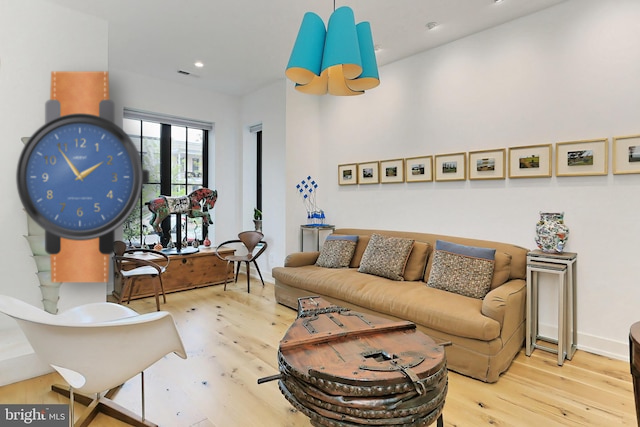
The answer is h=1 m=54
